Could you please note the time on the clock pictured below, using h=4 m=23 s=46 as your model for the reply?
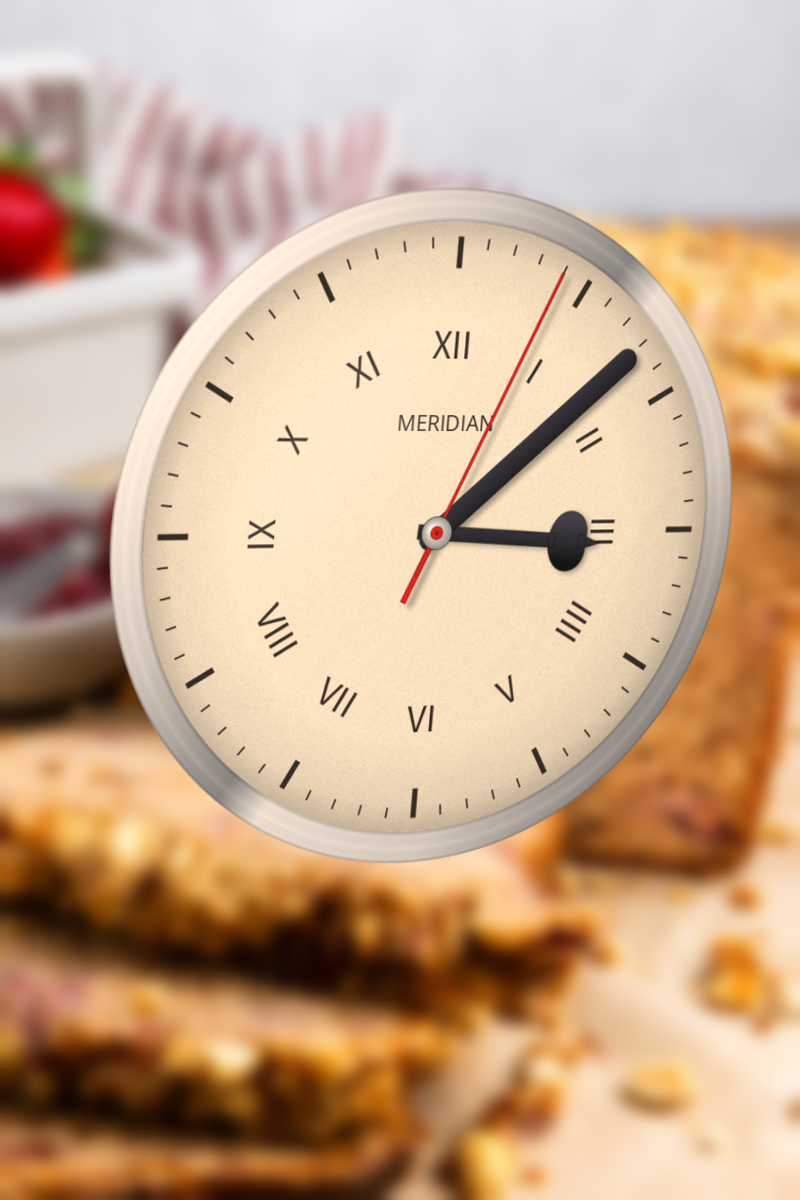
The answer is h=3 m=8 s=4
